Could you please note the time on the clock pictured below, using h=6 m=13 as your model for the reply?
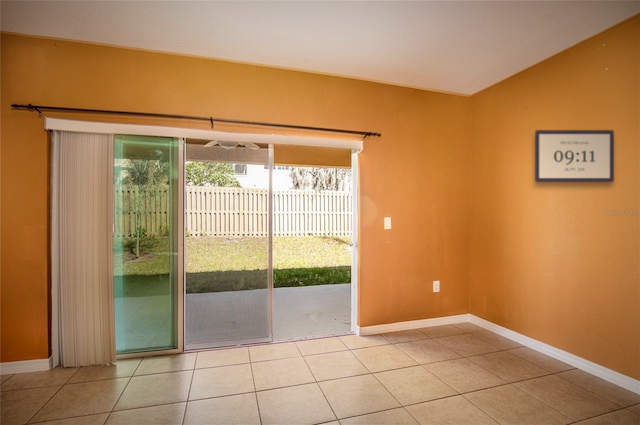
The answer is h=9 m=11
